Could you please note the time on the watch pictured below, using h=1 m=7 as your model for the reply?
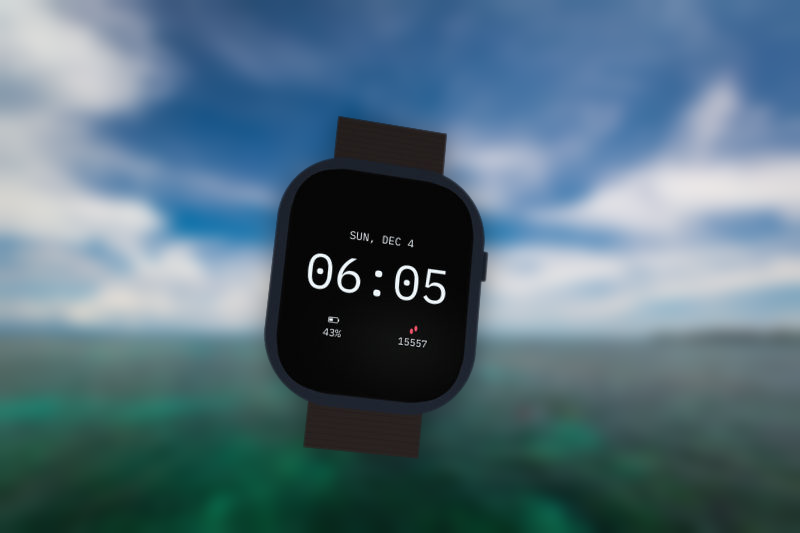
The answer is h=6 m=5
